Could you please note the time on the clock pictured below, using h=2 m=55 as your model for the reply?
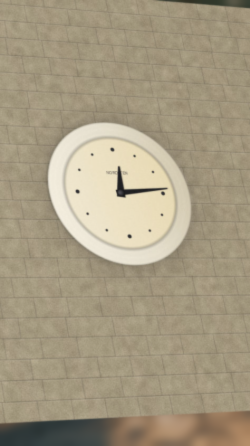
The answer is h=12 m=14
